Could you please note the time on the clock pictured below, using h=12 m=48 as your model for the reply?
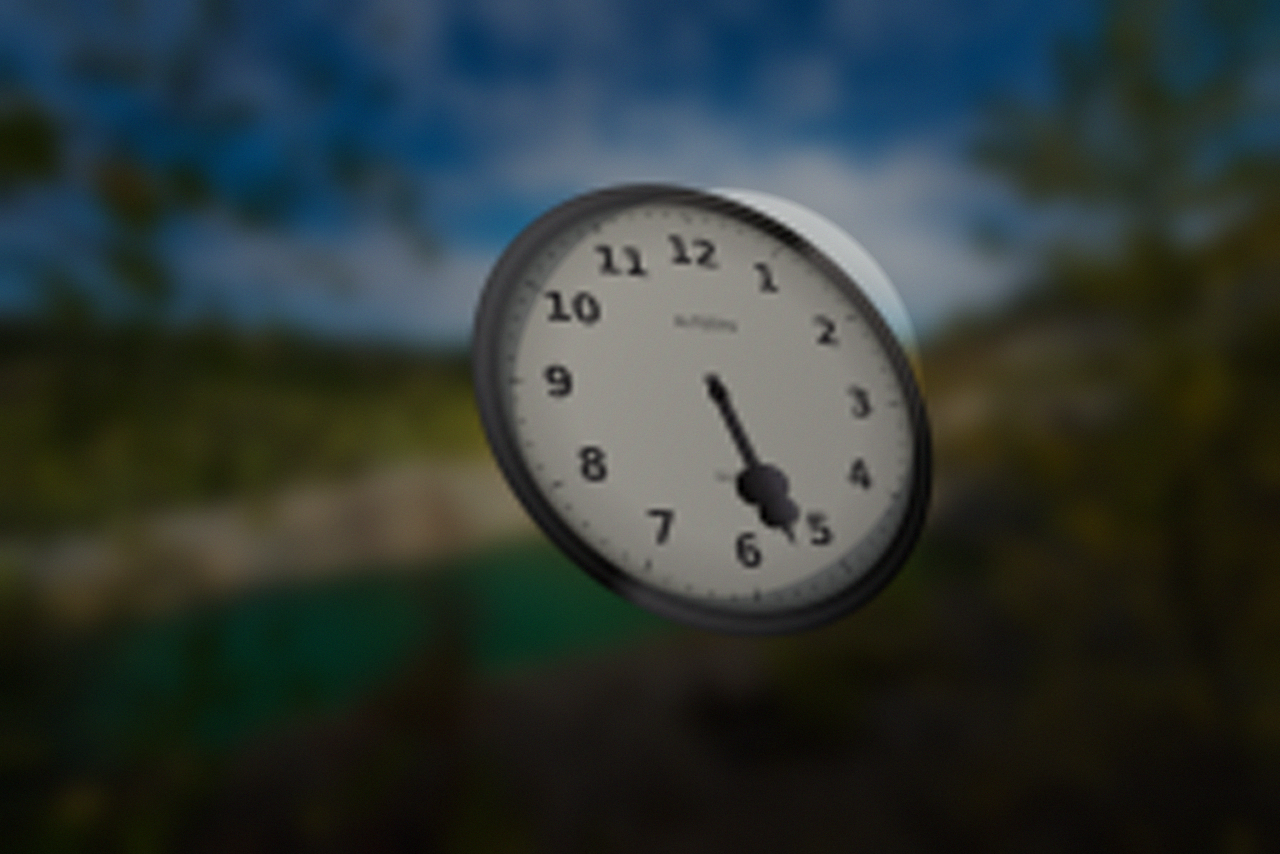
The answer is h=5 m=27
